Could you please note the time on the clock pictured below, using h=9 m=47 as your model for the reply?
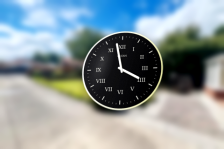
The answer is h=3 m=58
